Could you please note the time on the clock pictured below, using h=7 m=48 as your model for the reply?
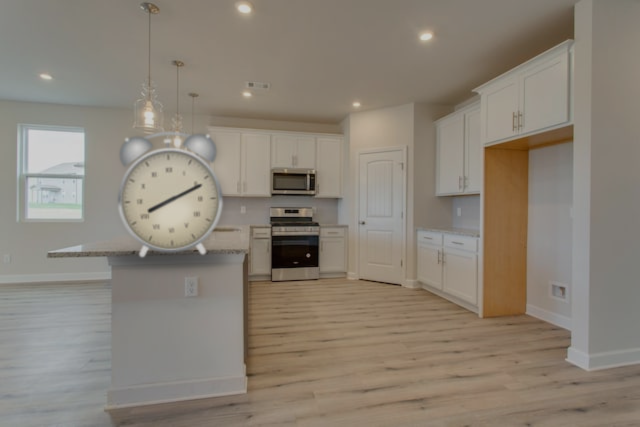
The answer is h=8 m=11
